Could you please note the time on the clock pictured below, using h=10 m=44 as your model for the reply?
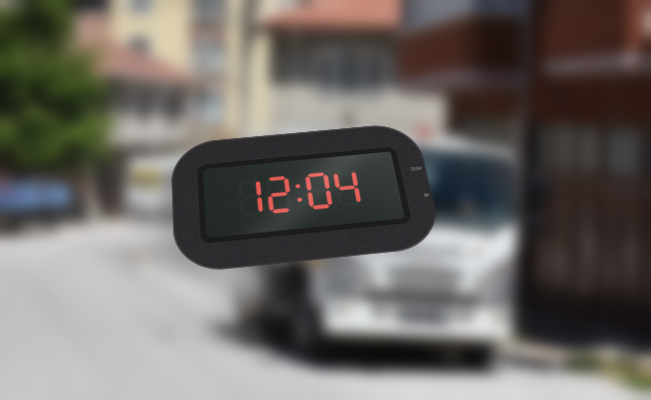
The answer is h=12 m=4
